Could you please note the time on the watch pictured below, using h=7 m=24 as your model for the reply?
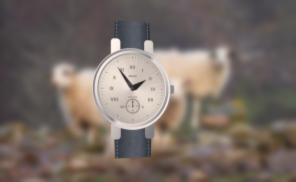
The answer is h=1 m=54
